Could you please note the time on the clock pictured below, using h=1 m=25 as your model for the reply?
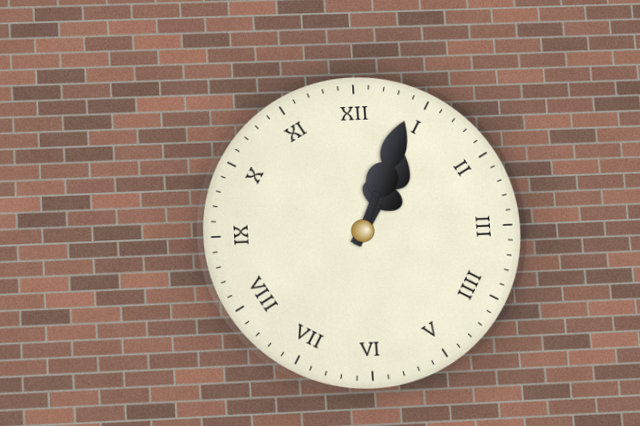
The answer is h=1 m=4
